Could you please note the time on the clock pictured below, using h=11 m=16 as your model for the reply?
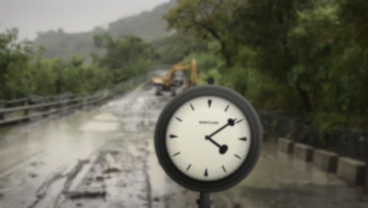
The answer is h=4 m=9
